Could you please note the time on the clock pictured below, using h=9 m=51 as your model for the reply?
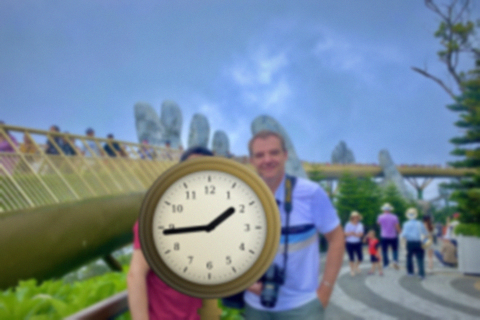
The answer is h=1 m=44
